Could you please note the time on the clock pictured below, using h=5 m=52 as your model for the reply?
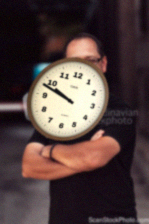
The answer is h=9 m=48
